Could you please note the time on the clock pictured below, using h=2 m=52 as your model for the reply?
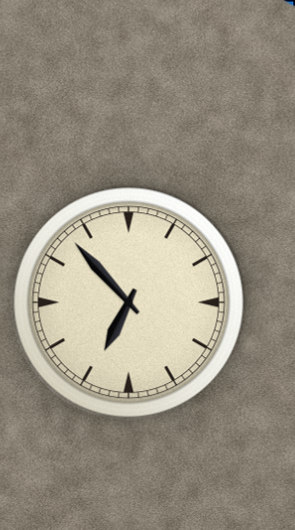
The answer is h=6 m=53
